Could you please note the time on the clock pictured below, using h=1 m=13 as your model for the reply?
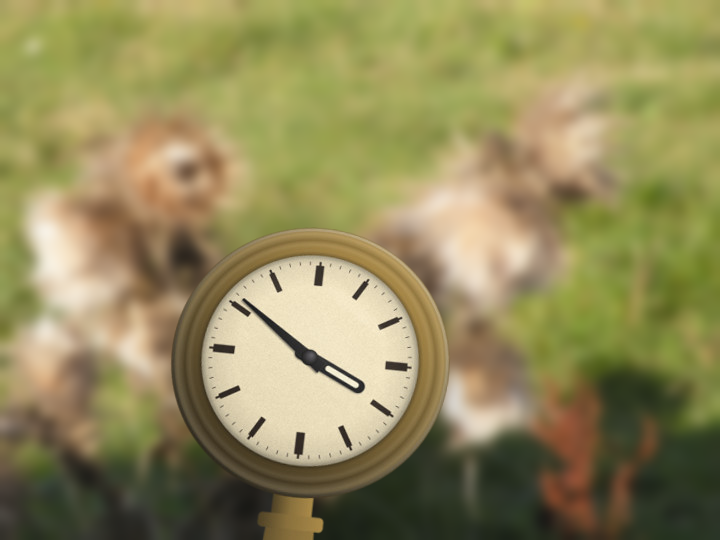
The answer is h=3 m=51
